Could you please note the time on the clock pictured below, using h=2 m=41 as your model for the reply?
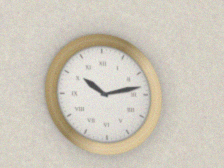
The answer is h=10 m=13
